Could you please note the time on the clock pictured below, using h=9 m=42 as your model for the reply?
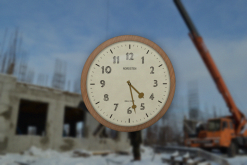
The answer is h=4 m=28
